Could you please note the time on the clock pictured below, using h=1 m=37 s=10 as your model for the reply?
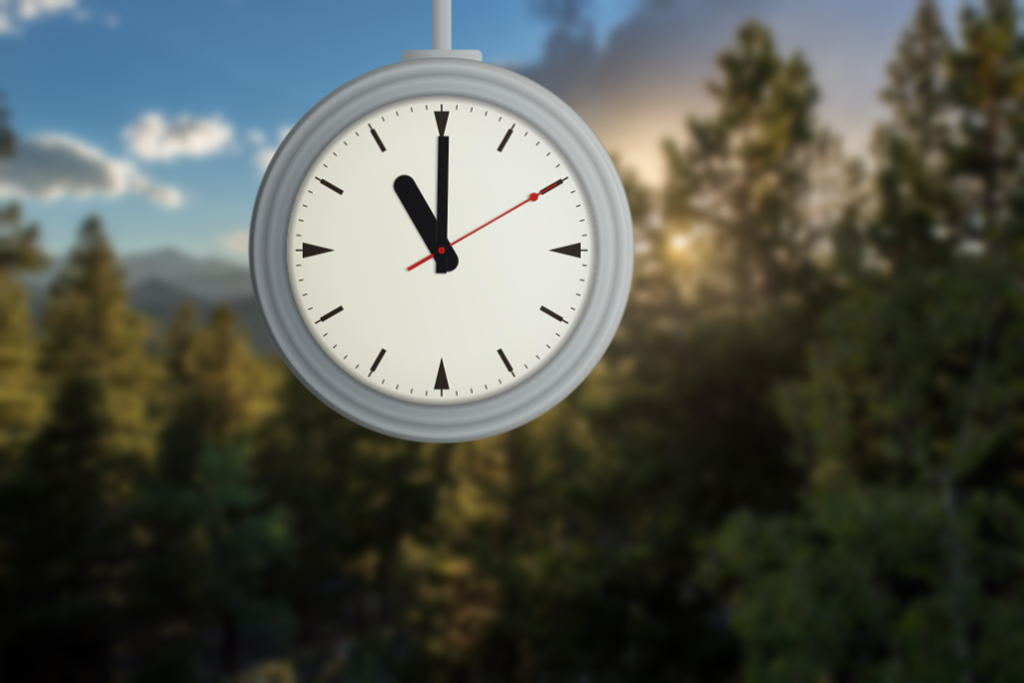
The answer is h=11 m=0 s=10
